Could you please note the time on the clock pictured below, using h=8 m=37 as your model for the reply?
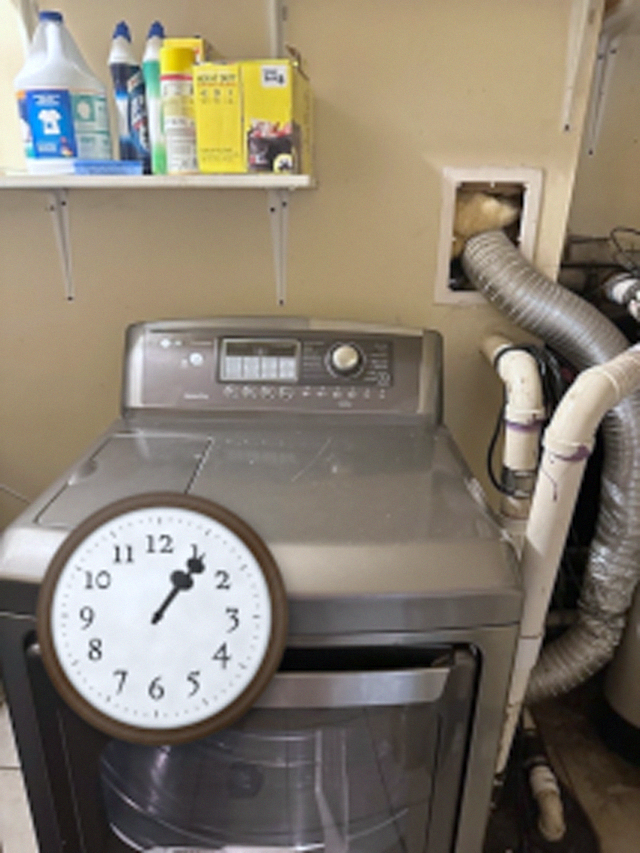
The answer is h=1 m=6
